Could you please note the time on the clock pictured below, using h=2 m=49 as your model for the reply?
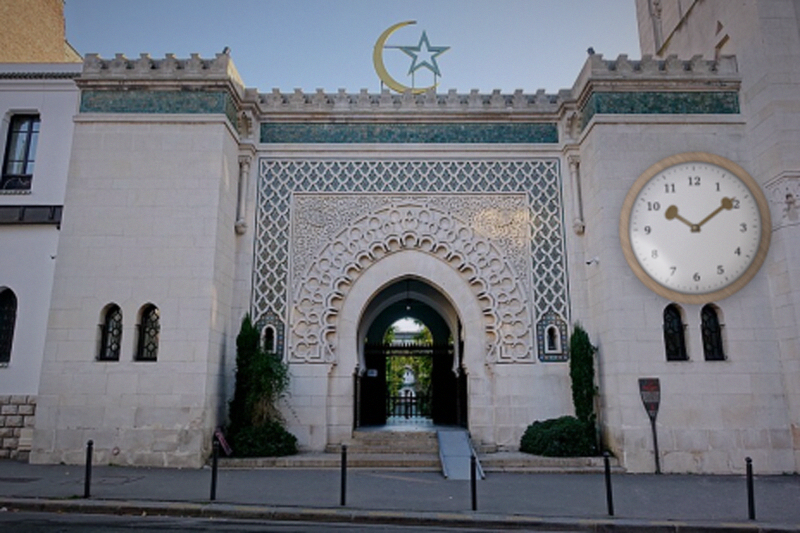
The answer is h=10 m=9
